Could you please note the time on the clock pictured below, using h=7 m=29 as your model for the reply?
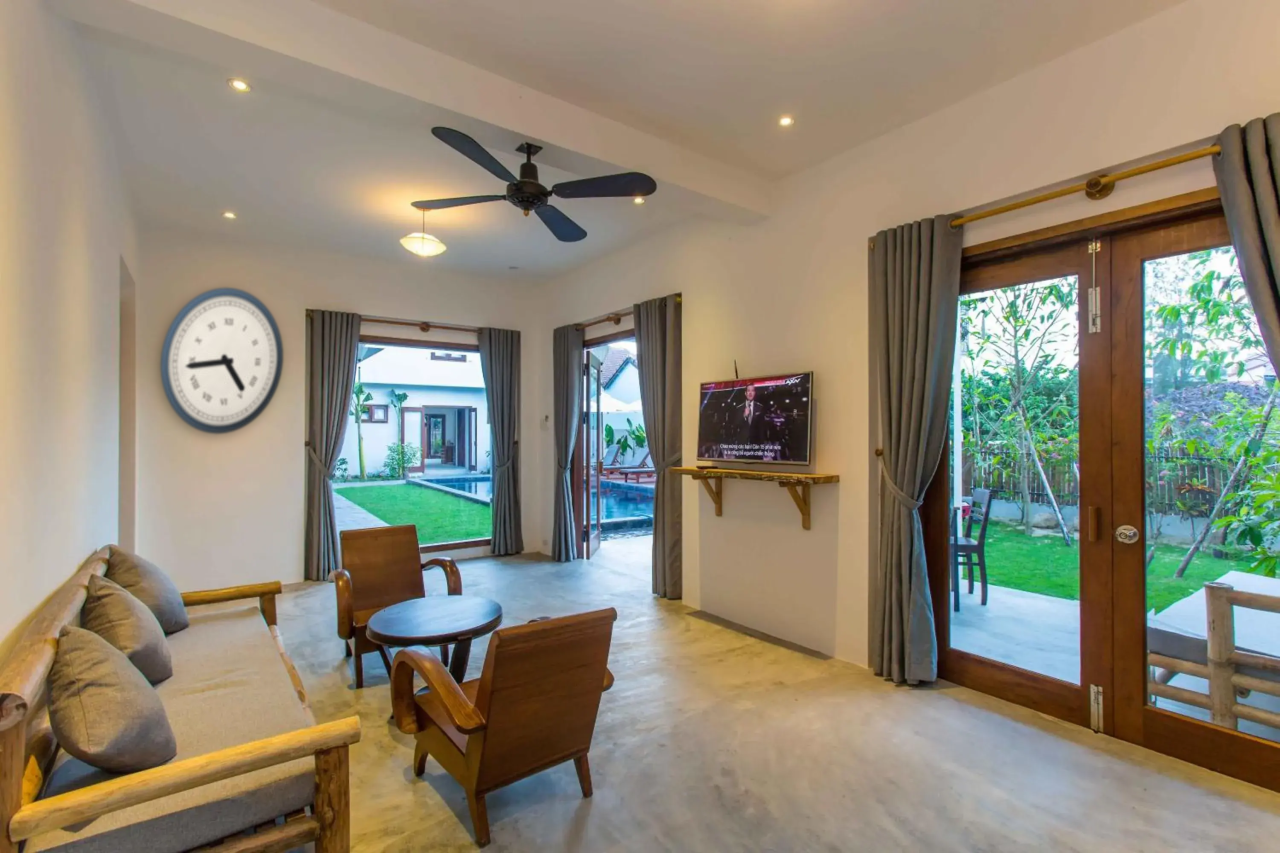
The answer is h=4 m=44
